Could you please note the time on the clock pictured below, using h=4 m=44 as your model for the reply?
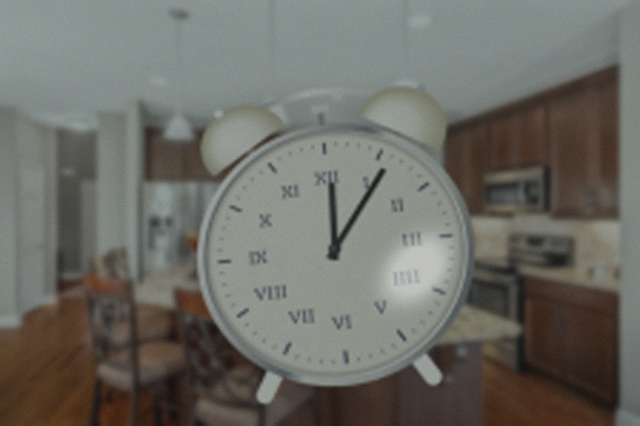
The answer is h=12 m=6
